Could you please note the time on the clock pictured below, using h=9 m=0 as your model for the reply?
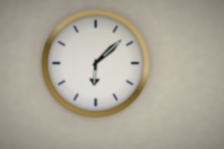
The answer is h=6 m=8
